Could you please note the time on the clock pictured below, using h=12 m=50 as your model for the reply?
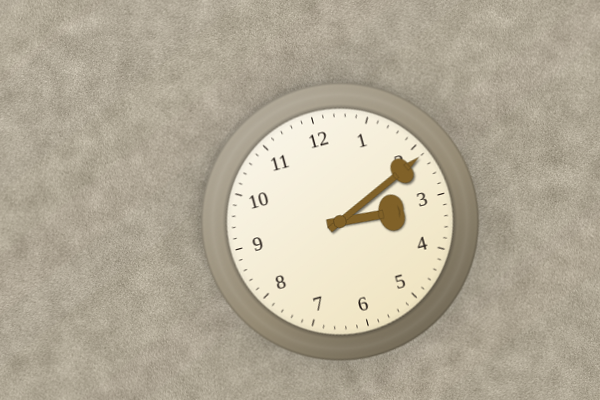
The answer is h=3 m=11
